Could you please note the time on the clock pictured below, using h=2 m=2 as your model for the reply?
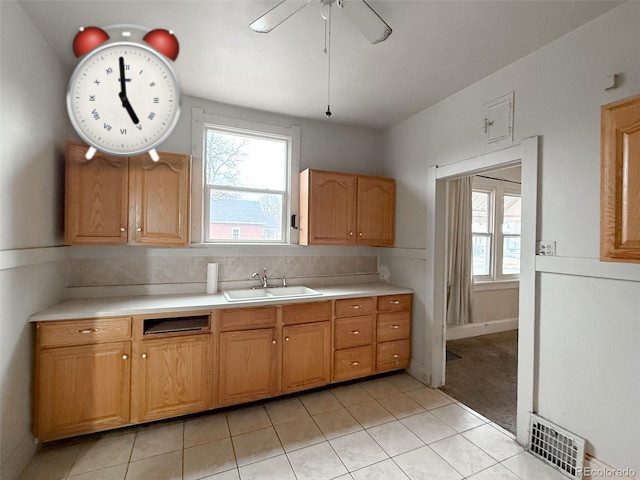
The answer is h=4 m=59
